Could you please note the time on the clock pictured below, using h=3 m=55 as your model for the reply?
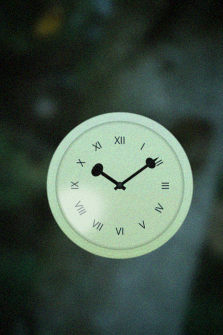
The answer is h=10 m=9
